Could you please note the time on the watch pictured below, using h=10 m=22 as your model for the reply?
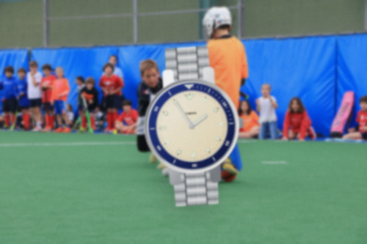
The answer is h=1 m=55
